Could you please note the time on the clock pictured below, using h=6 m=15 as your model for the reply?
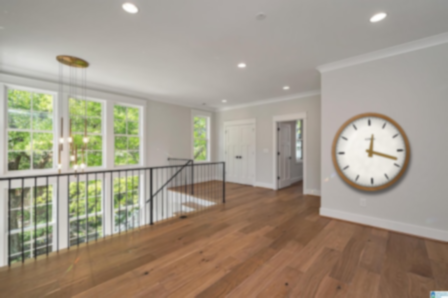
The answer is h=12 m=18
